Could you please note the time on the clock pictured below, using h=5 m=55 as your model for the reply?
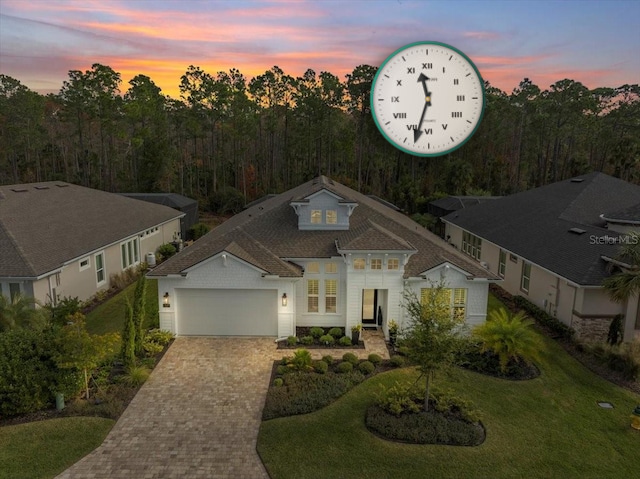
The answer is h=11 m=33
